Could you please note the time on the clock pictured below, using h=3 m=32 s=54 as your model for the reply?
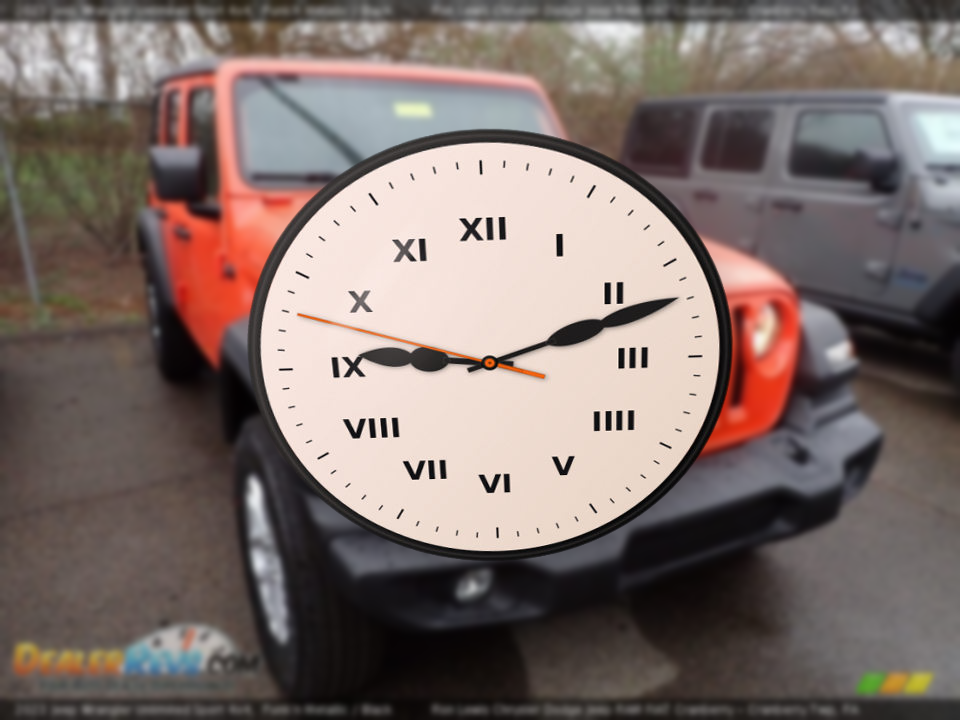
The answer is h=9 m=11 s=48
